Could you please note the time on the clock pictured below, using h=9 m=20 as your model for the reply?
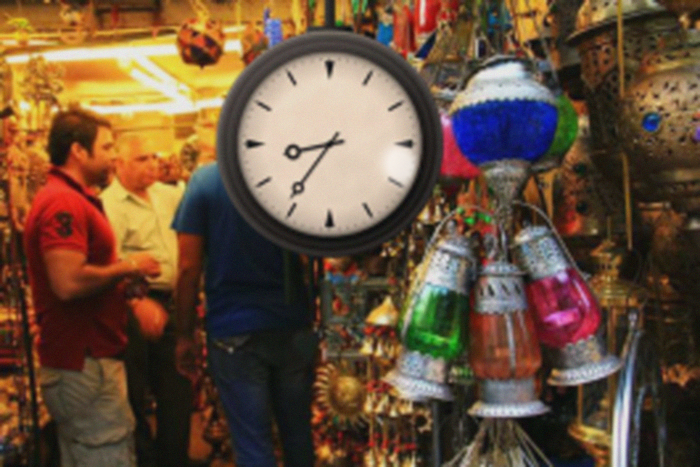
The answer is h=8 m=36
